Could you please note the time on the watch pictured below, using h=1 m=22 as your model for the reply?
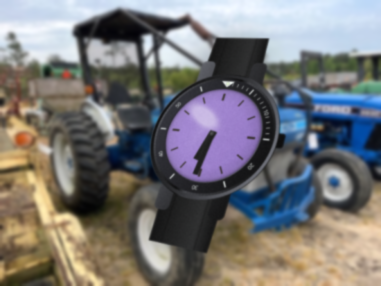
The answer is h=6 m=31
